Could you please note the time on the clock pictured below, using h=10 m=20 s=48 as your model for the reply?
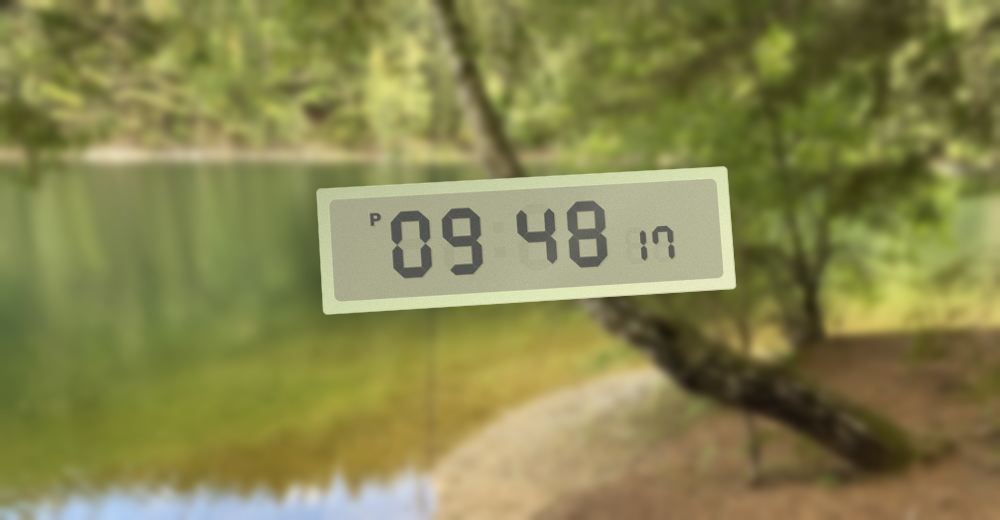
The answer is h=9 m=48 s=17
